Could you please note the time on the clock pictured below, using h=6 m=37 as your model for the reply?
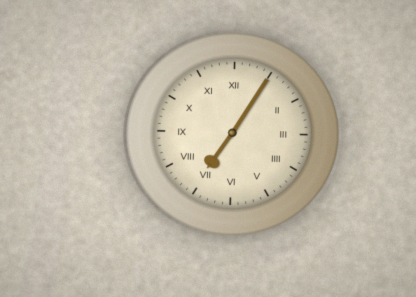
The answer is h=7 m=5
